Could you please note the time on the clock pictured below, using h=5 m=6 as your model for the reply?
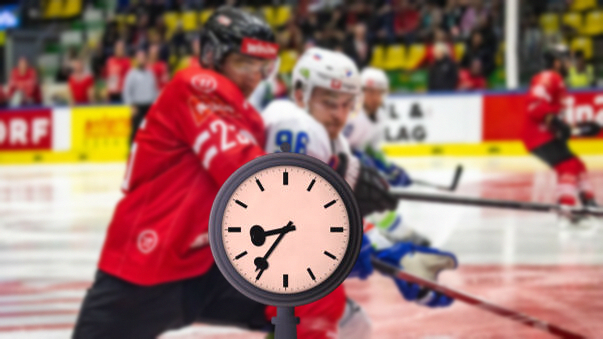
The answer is h=8 m=36
